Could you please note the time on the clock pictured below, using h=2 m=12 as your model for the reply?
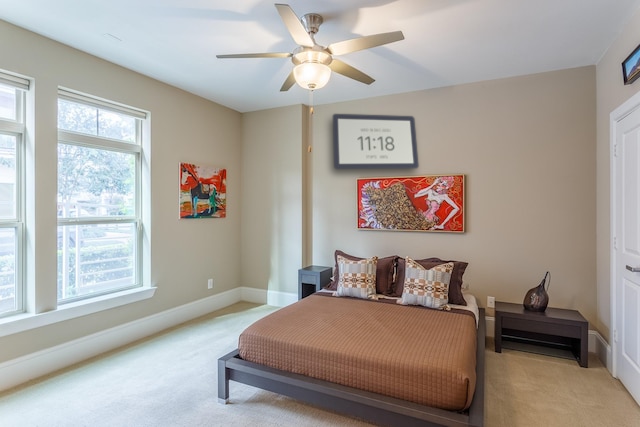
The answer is h=11 m=18
